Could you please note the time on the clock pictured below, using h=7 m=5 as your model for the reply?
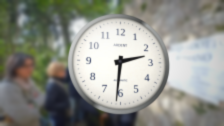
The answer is h=2 m=31
